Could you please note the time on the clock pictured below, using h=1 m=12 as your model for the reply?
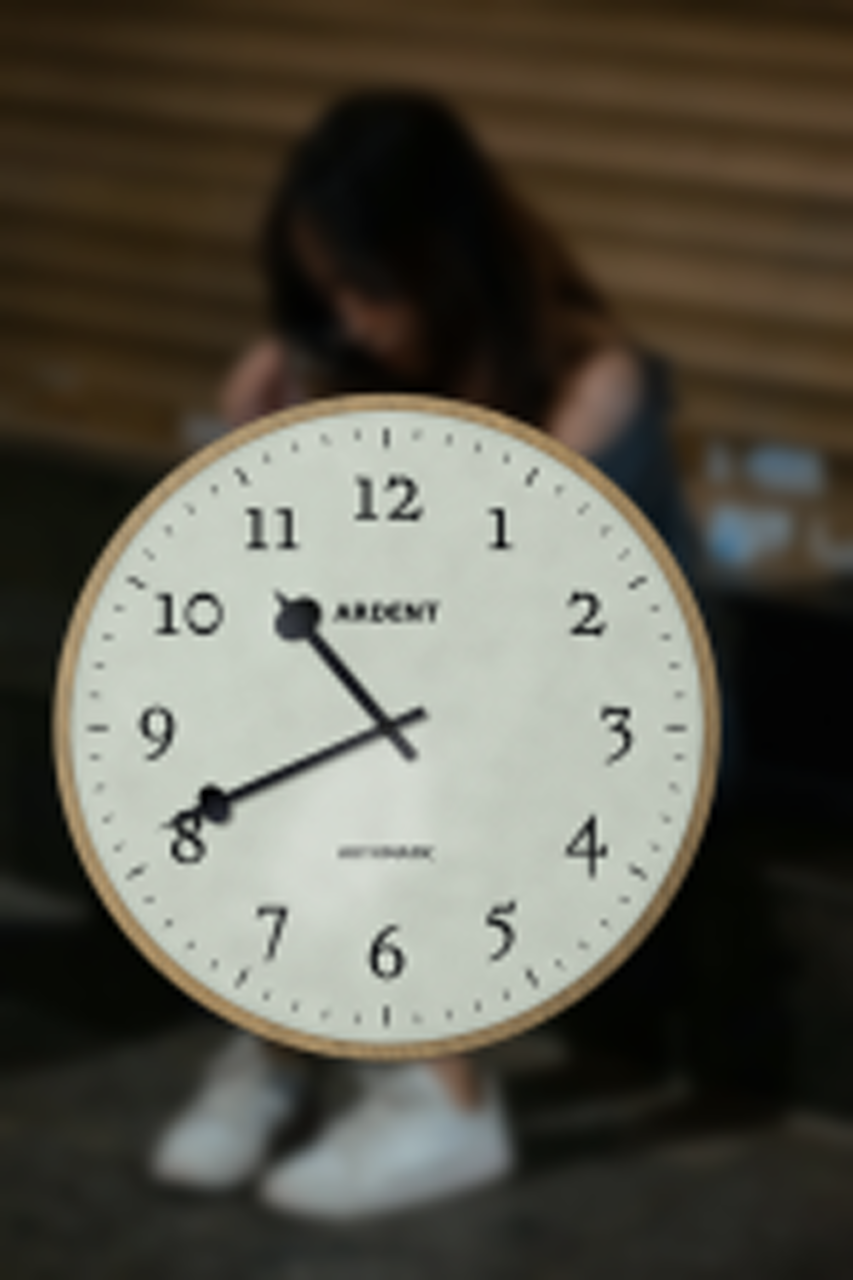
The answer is h=10 m=41
